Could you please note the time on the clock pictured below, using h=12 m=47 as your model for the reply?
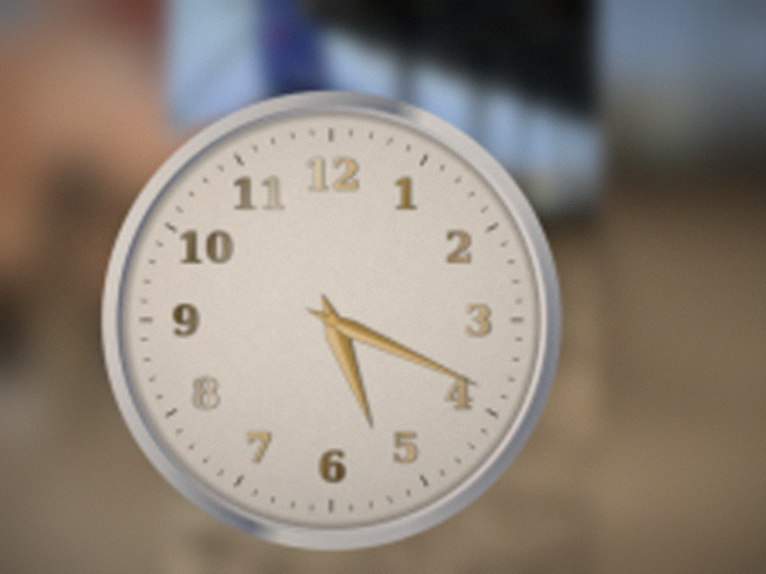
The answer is h=5 m=19
